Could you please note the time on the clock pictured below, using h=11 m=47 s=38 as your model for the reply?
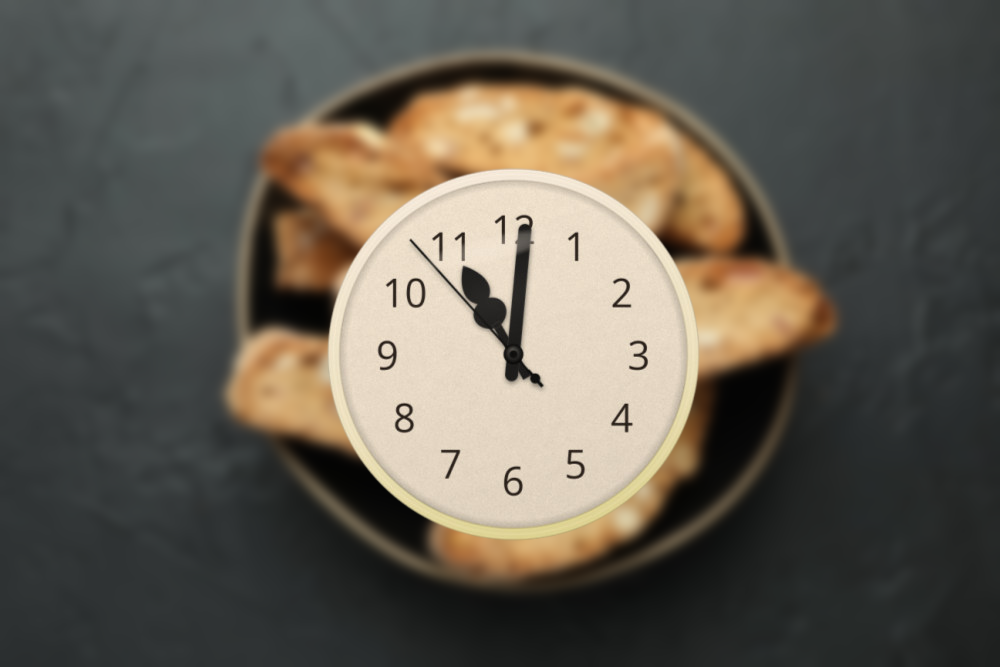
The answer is h=11 m=0 s=53
